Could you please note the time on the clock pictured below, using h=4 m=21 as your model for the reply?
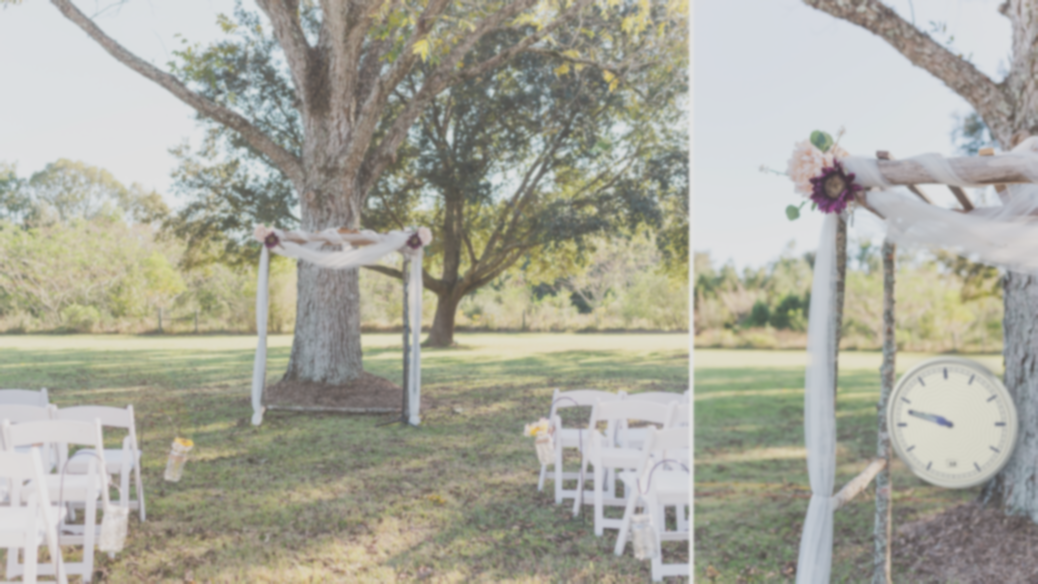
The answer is h=9 m=48
